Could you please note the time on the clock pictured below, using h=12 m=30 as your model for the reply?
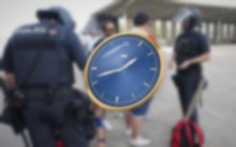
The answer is h=1 m=42
